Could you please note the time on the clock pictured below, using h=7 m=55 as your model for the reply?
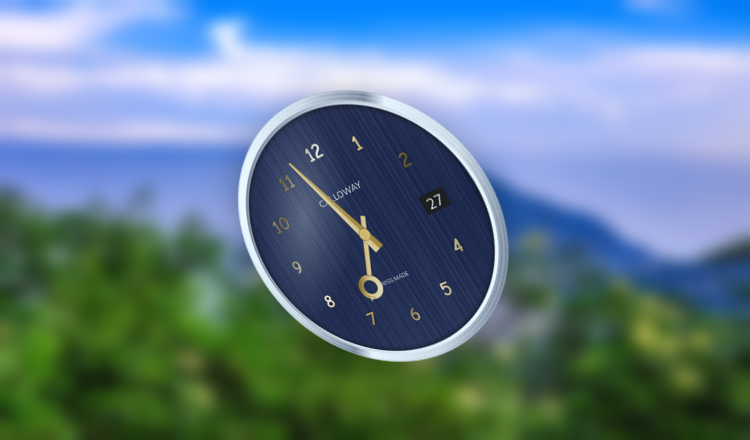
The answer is h=6 m=57
